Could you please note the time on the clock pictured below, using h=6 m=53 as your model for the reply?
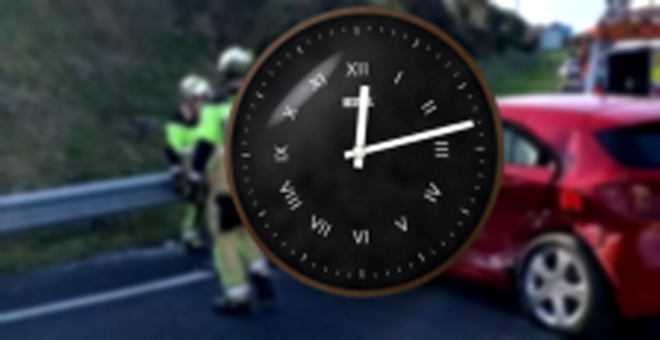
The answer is h=12 m=13
